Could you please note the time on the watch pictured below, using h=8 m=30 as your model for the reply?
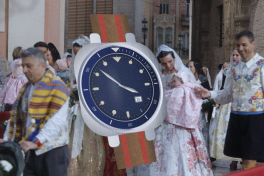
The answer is h=3 m=52
